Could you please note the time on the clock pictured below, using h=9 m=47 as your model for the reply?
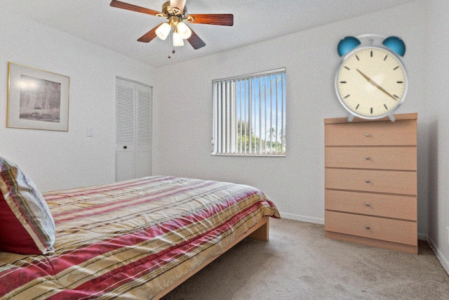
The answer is h=10 m=21
